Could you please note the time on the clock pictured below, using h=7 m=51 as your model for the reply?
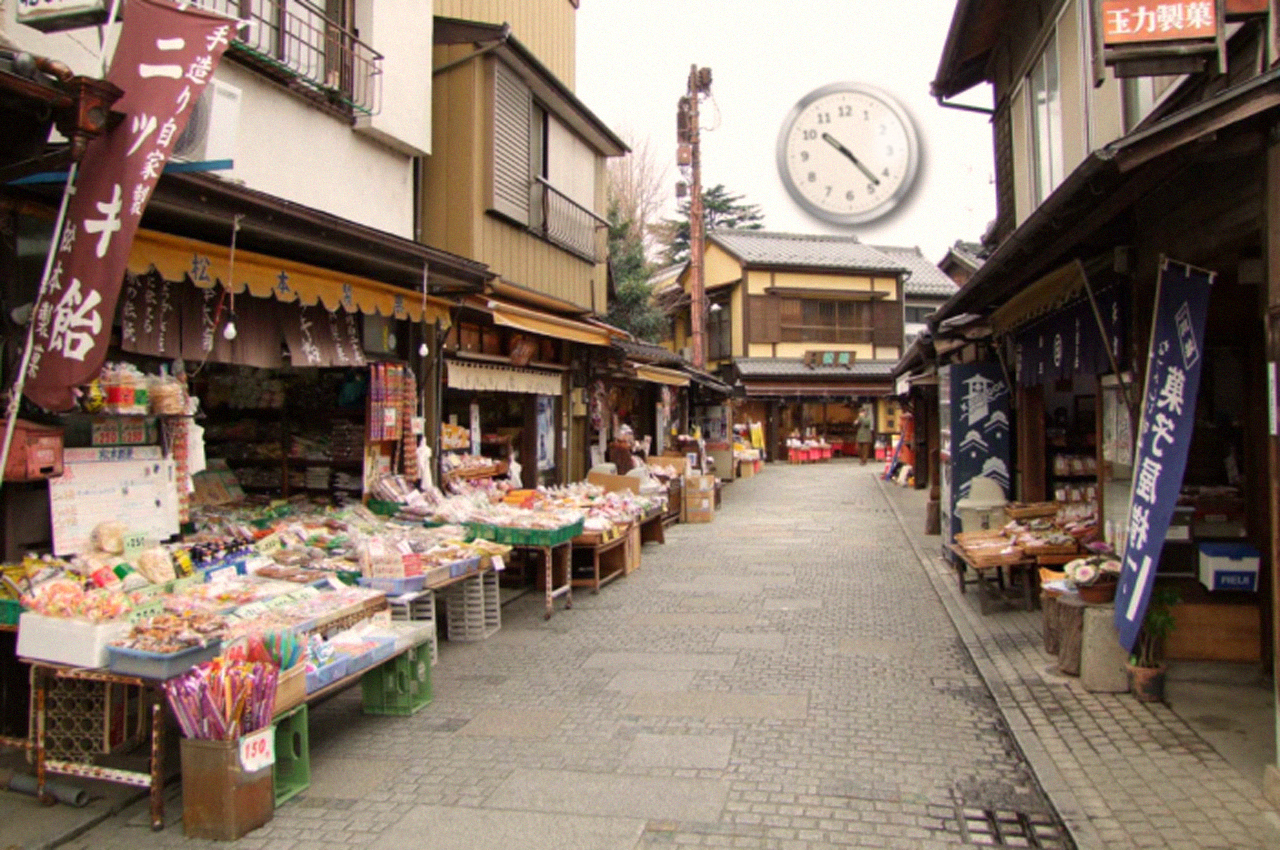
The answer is h=10 m=23
